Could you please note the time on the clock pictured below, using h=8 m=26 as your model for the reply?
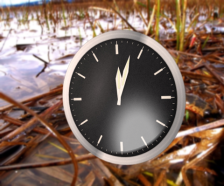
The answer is h=12 m=3
